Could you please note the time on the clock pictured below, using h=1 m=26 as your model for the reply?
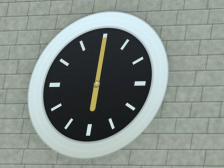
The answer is h=6 m=0
